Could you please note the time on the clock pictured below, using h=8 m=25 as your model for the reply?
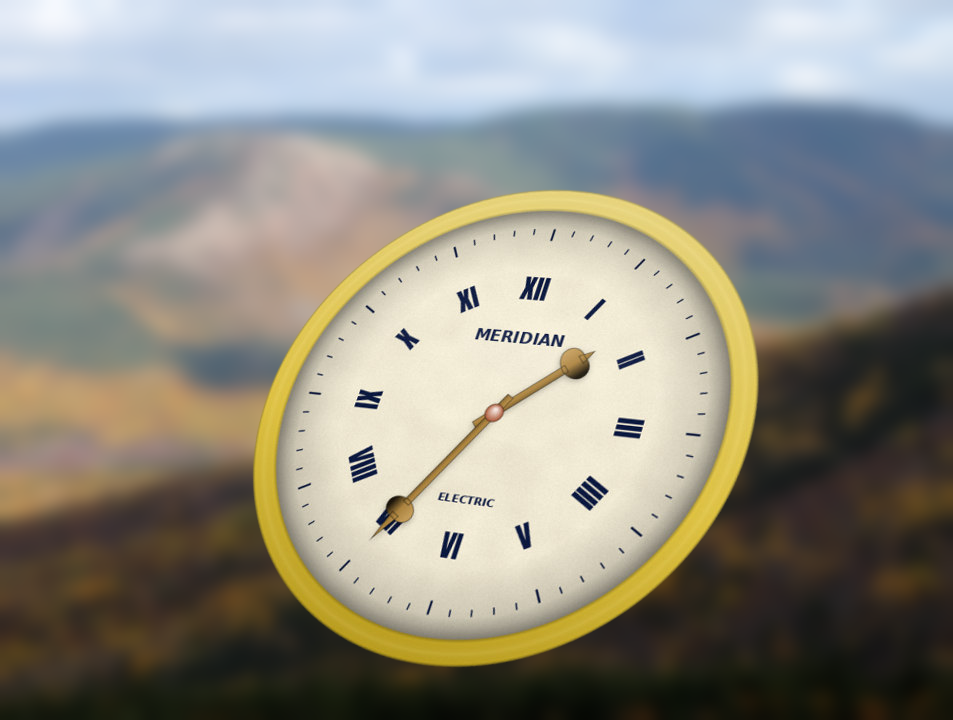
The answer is h=1 m=35
